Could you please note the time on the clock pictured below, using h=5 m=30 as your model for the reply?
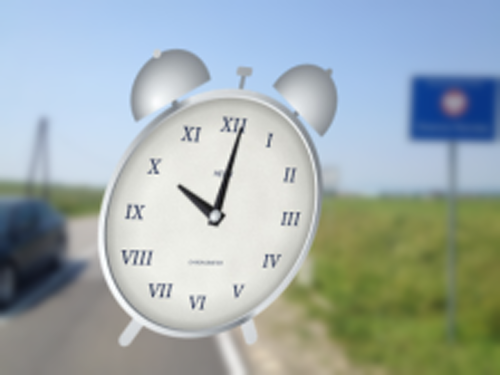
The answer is h=10 m=1
